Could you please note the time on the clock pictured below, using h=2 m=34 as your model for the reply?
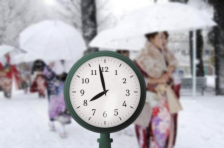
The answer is h=7 m=58
